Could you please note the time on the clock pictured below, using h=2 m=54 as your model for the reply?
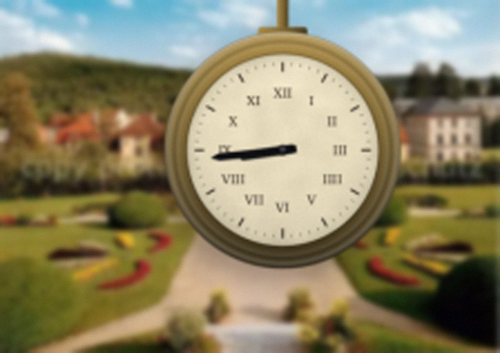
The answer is h=8 m=44
